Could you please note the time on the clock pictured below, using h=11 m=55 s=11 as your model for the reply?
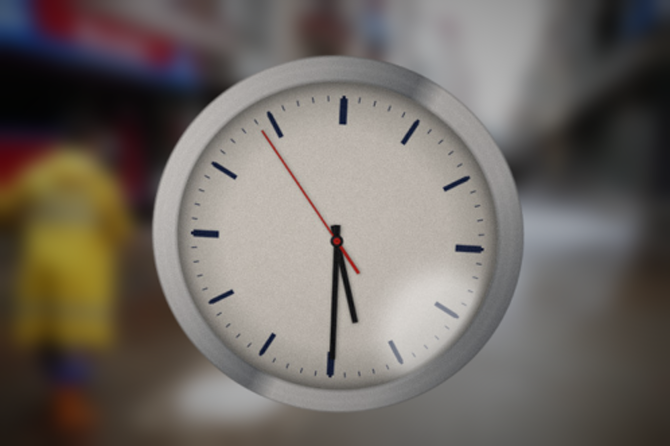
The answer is h=5 m=29 s=54
